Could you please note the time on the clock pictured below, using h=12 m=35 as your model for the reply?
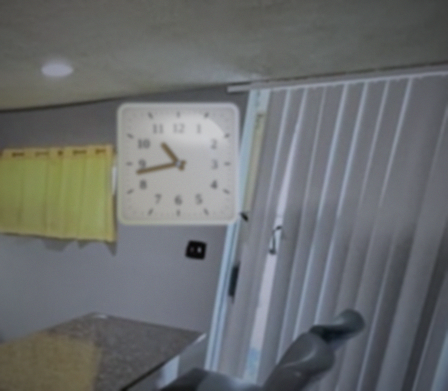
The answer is h=10 m=43
